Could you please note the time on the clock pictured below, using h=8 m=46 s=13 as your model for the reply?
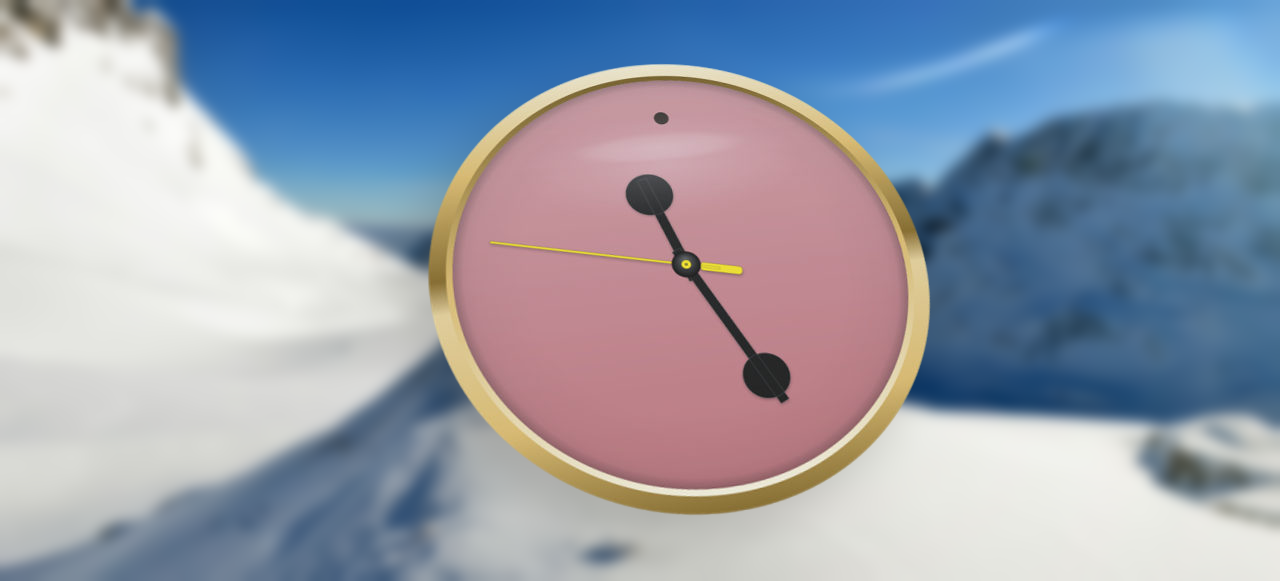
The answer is h=11 m=25 s=47
